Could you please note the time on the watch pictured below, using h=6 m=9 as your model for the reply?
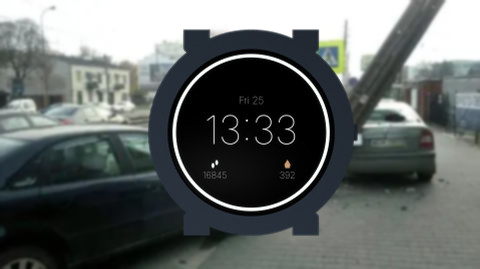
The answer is h=13 m=33
